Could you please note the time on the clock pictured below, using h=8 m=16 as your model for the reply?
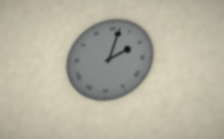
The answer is h=2 m=2
